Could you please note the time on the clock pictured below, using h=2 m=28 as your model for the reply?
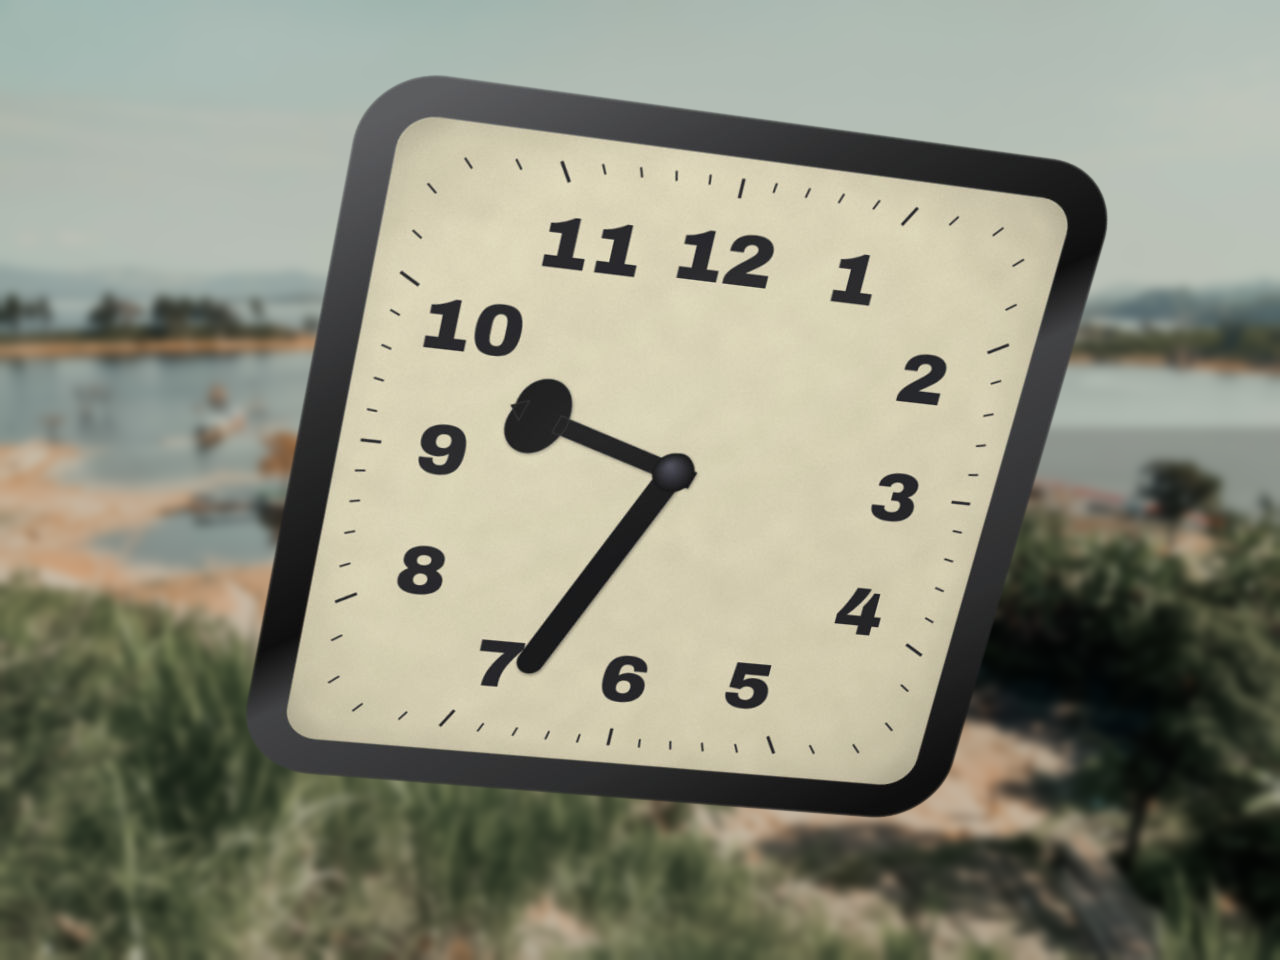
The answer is h=9 m=34
